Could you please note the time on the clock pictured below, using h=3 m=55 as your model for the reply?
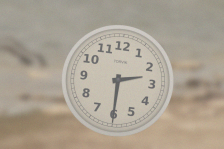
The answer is h=2 m=30
